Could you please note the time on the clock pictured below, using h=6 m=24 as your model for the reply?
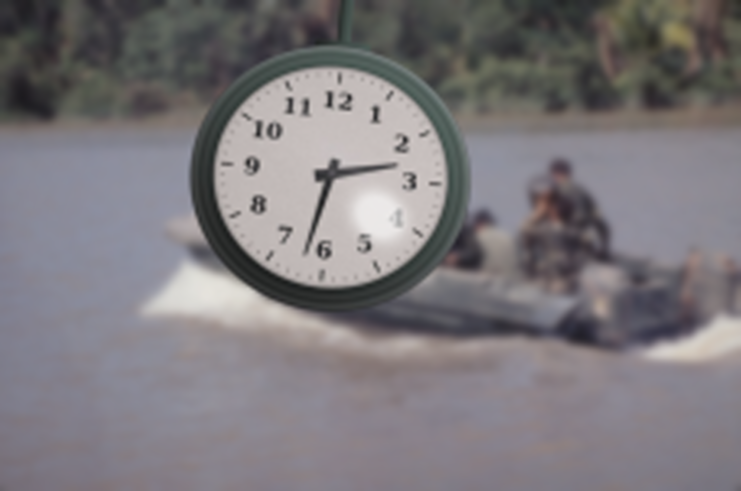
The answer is h=2 m=32
